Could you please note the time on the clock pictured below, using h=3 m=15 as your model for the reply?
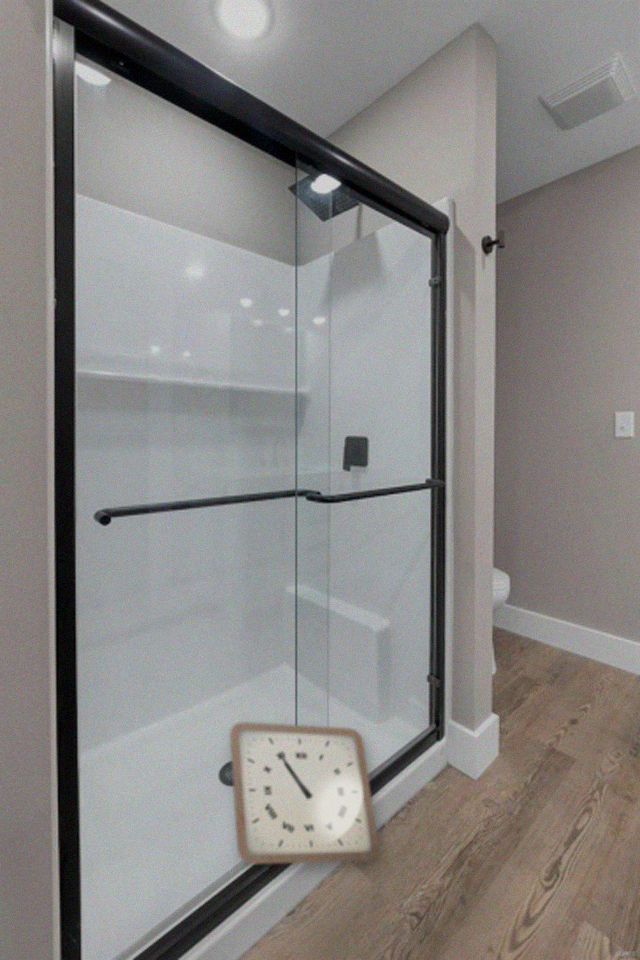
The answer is h=10 m=55
